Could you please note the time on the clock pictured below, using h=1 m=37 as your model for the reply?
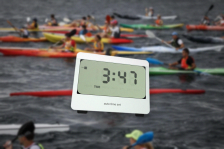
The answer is h=3 m=47
